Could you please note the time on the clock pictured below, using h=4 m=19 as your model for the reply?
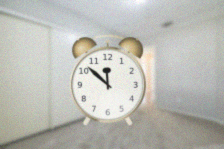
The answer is h=11 m=52
